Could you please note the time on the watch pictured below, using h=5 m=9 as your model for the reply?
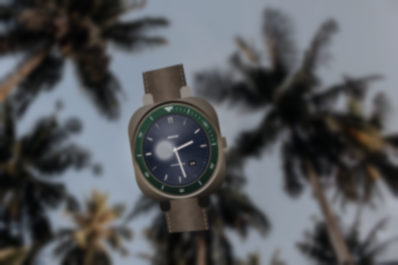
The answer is h=2 m=28
